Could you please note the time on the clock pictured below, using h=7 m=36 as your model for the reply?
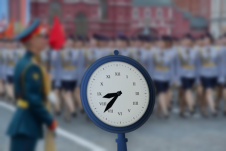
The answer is h=8 m=37
